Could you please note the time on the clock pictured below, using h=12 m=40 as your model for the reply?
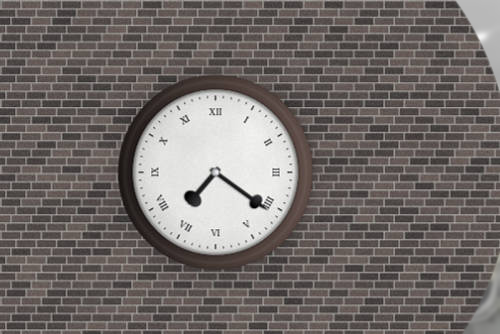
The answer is h=7 m=21
